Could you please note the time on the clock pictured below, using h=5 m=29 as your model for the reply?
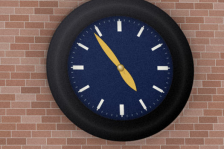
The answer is h=4 m=54
